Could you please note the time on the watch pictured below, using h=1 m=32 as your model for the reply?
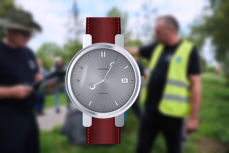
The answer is h=8 m=5
